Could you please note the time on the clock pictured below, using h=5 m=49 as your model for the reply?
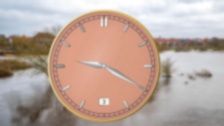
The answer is h=9 m=20
